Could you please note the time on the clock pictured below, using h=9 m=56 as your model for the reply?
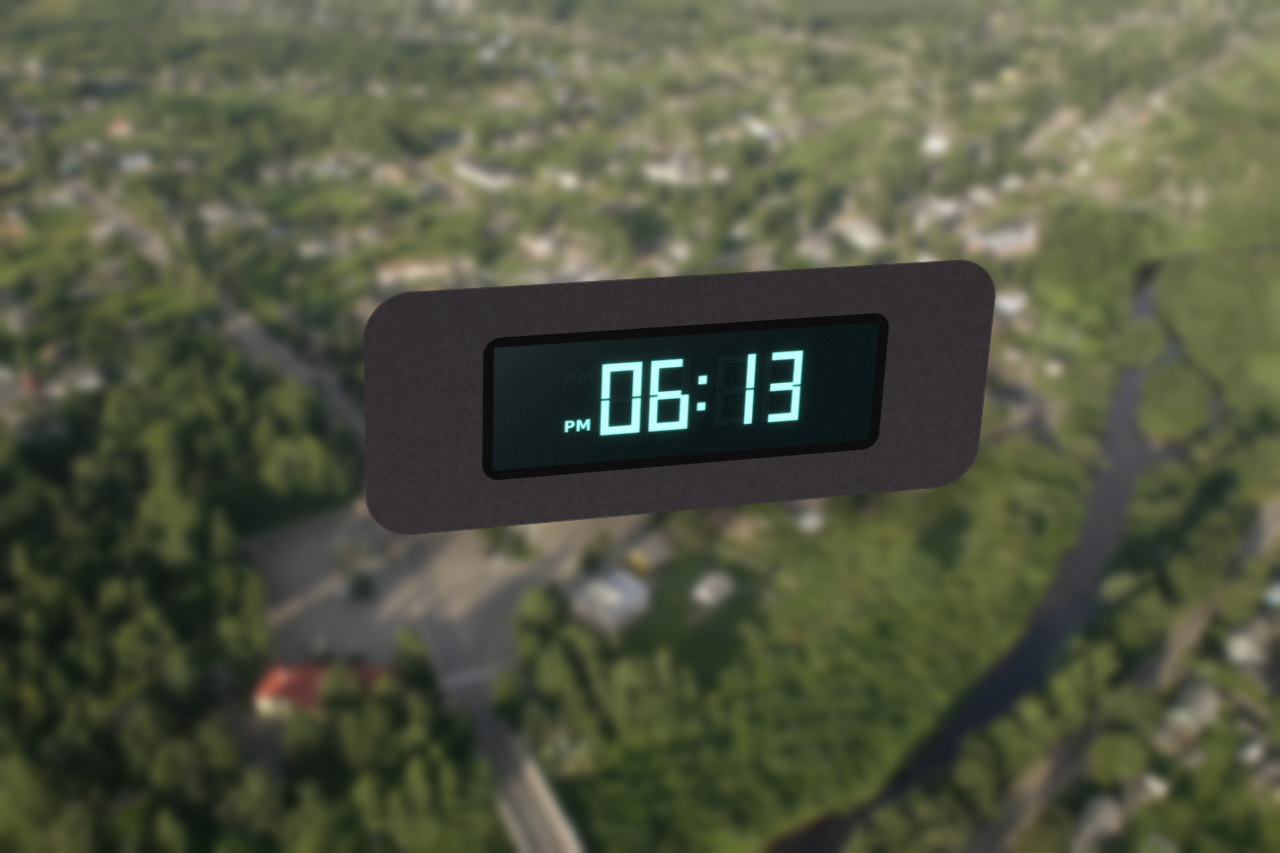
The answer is h=6 m=13
